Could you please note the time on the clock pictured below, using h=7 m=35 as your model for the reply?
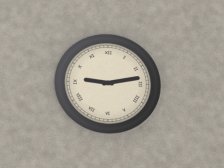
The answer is h=9 m=13
